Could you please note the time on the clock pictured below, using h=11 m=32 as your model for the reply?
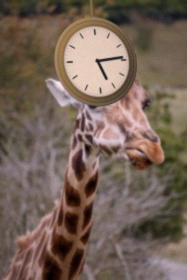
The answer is h=5 m=14
